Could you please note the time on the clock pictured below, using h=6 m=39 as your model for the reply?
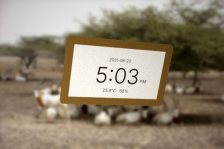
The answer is h=5 m=3
